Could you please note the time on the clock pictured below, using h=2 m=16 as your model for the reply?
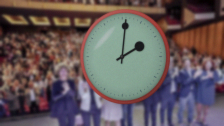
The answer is h=2 m=1
